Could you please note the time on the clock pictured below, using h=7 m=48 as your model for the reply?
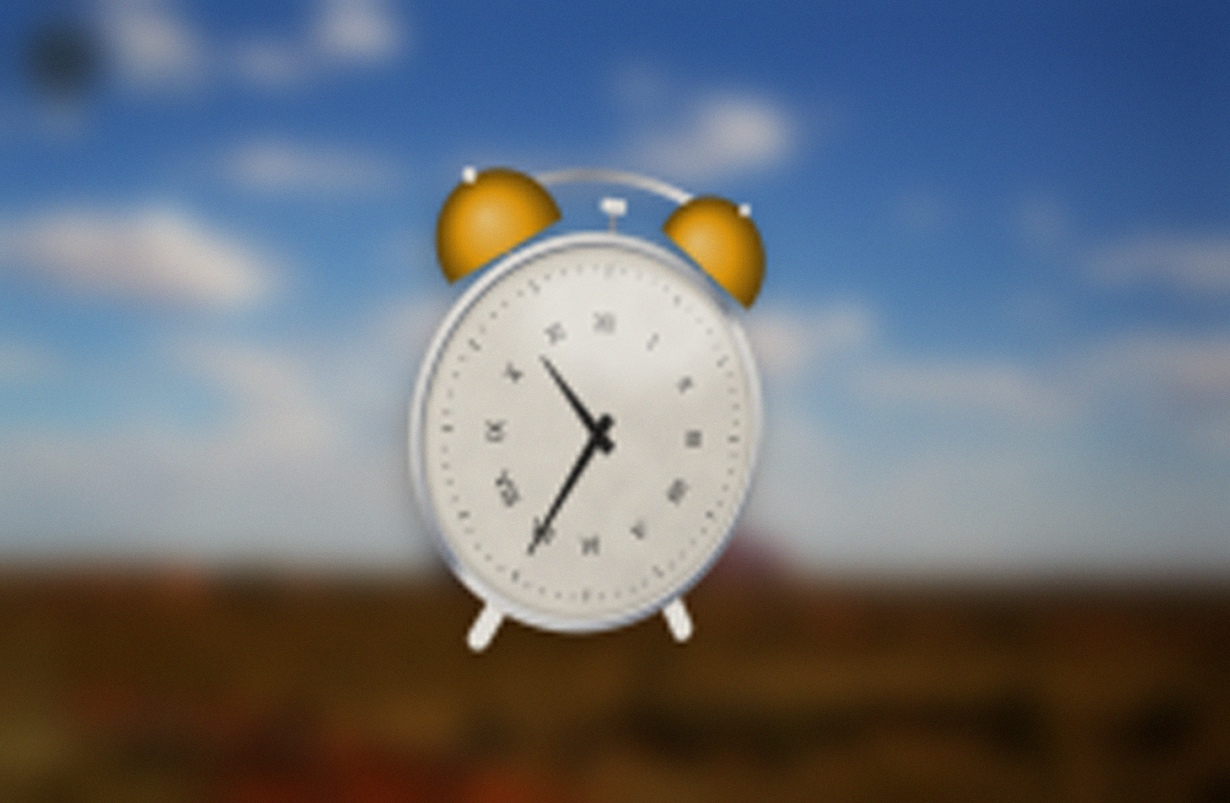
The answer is h=10 m=35
